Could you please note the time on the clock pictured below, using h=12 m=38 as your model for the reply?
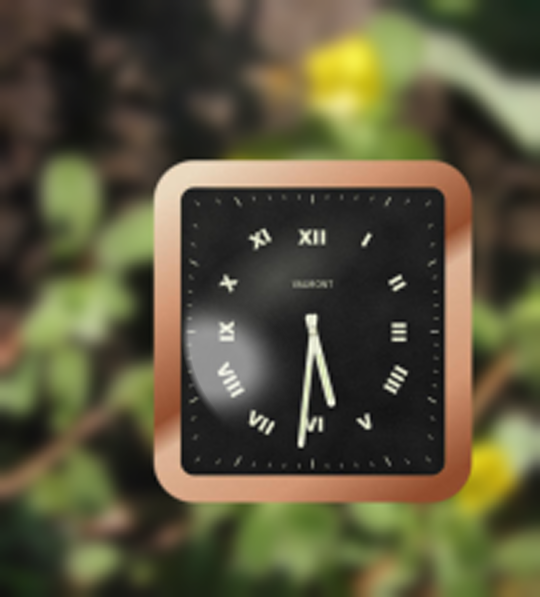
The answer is h=5 m=31
